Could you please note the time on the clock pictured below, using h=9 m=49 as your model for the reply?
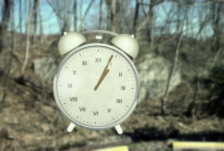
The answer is h=1 m=4
